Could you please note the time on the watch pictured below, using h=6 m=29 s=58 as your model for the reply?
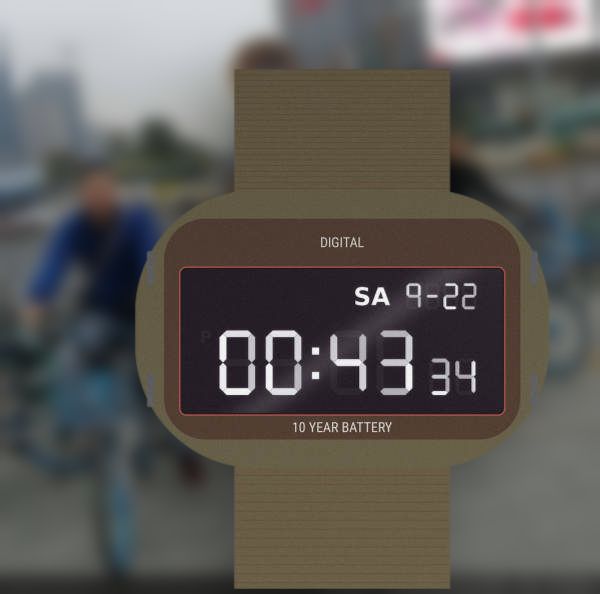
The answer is h=0 m=43 s=34
